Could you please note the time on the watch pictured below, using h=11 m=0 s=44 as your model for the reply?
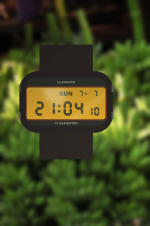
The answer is h=21 m=4 s=10
